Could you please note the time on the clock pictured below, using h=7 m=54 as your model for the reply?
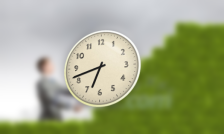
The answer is h=6 m=42
